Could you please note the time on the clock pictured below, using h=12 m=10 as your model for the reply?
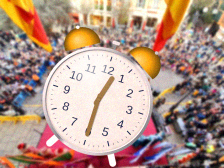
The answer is h=12 m=30
